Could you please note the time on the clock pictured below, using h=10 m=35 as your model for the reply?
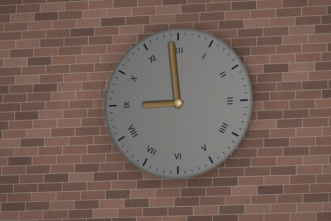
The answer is h=8 m=59
